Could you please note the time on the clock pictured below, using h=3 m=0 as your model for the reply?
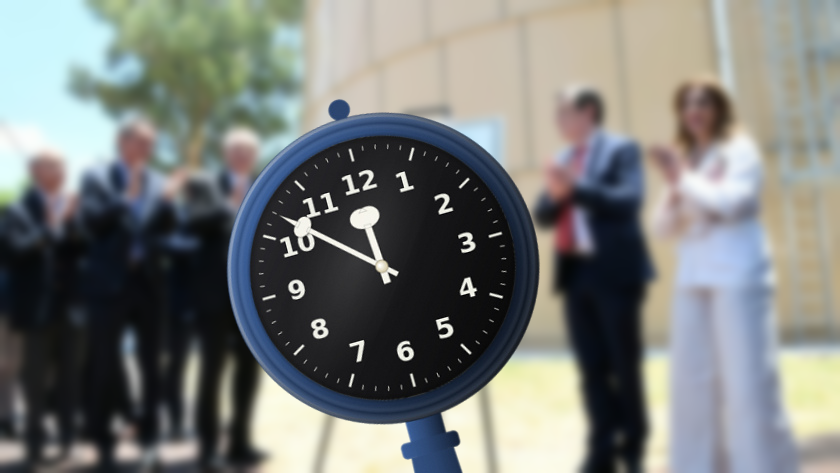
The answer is h=11 m=52
